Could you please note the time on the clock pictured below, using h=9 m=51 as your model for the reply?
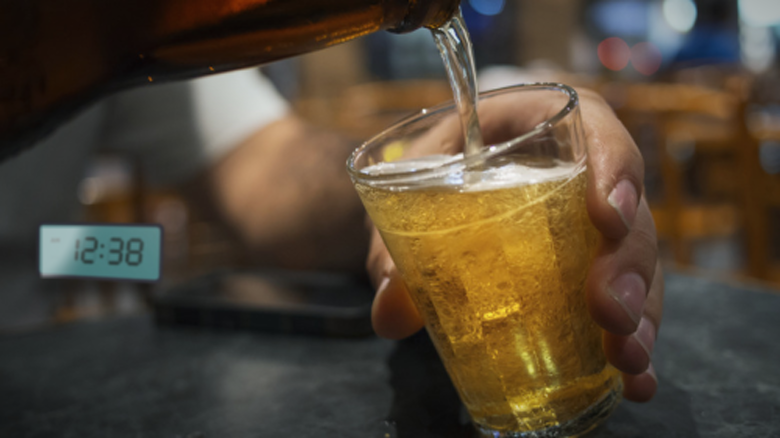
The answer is h=12 m=38
